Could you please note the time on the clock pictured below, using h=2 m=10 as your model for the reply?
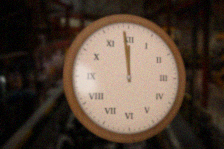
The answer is h=11 m=59
